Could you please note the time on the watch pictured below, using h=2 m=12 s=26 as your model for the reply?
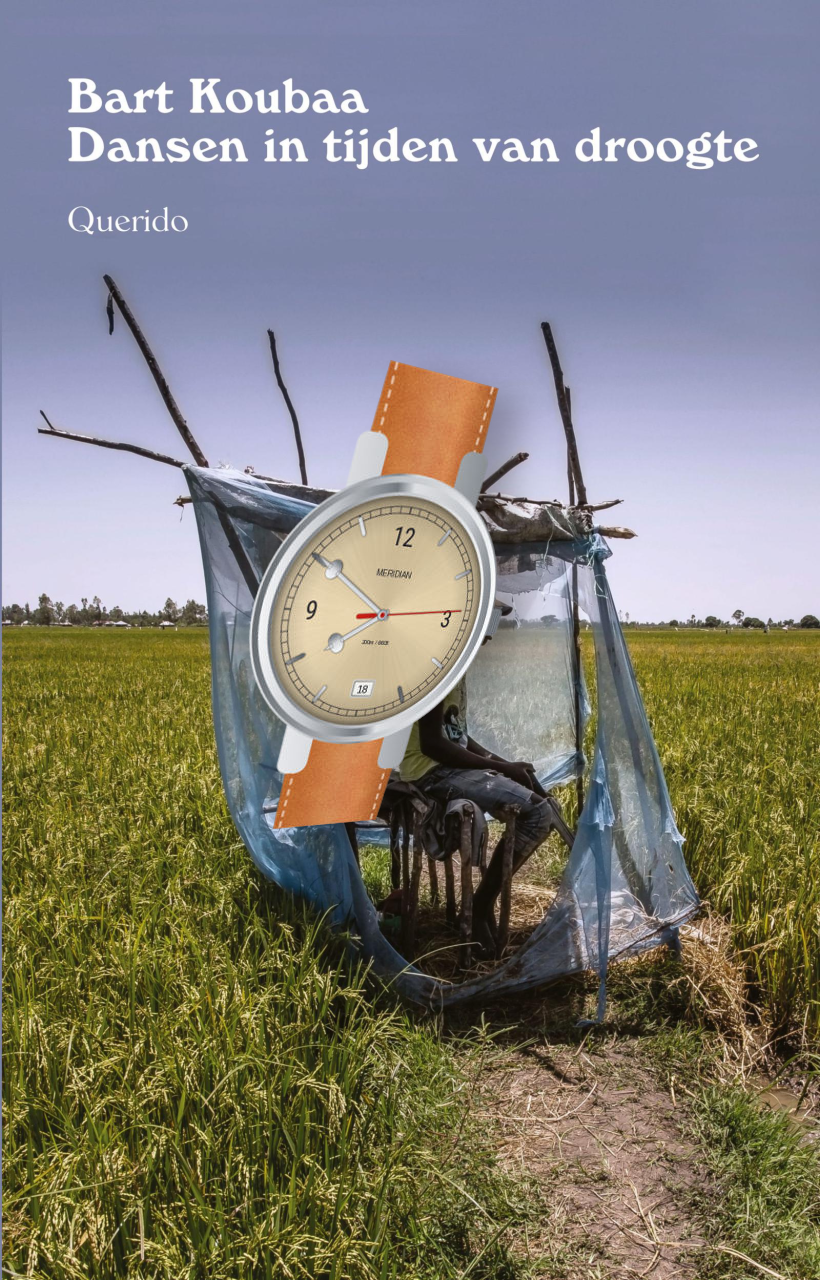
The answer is h=7 m=50 s=14
